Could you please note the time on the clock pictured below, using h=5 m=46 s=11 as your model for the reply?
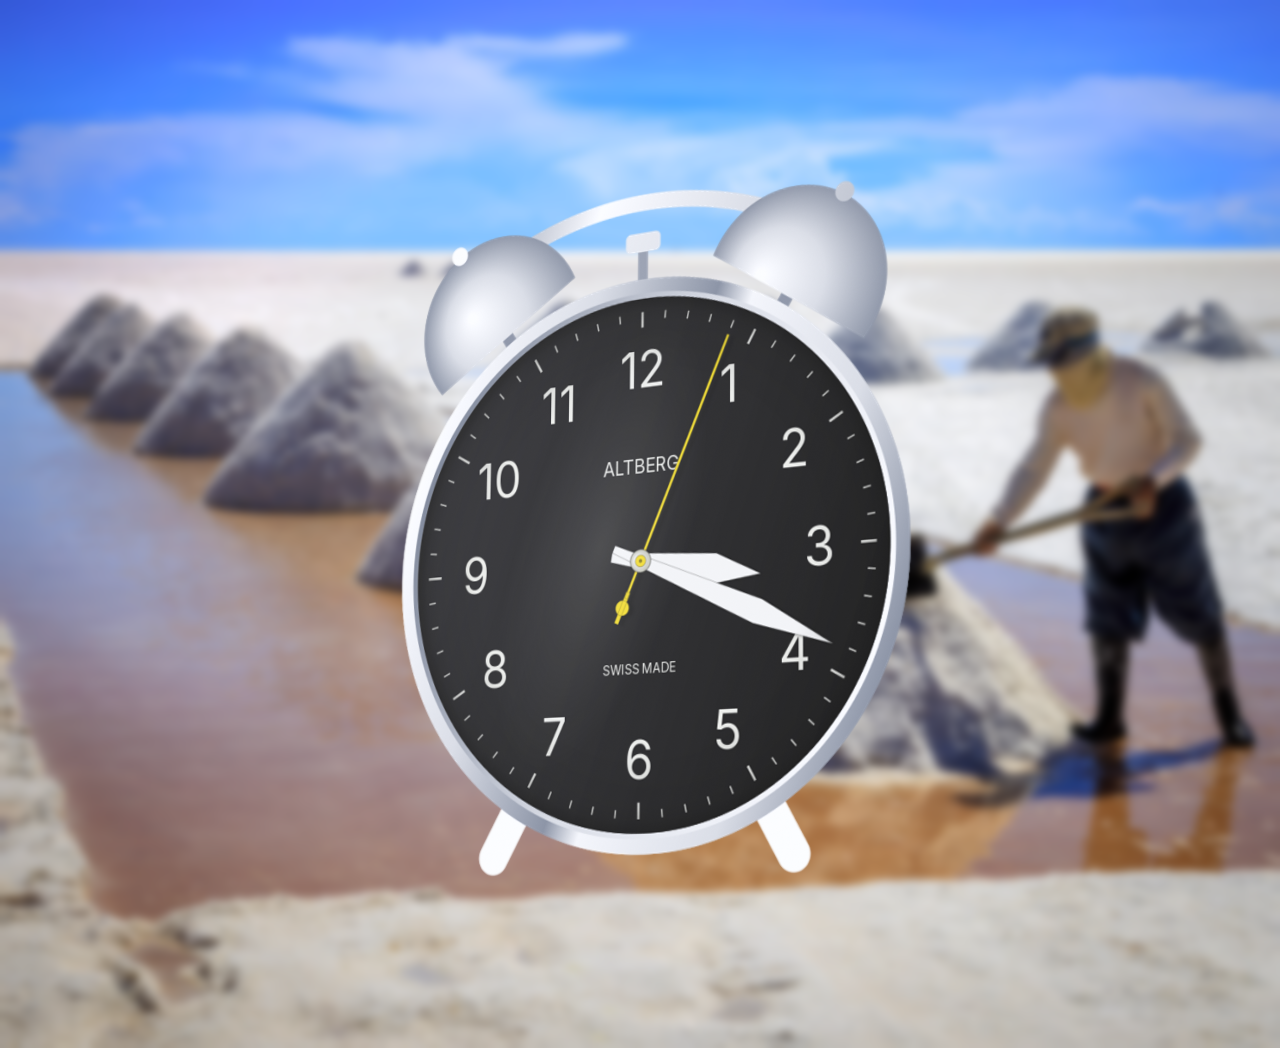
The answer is h=3 m=19 s=4
